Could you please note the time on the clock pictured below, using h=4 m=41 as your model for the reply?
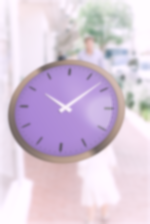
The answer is h=10 m=8
